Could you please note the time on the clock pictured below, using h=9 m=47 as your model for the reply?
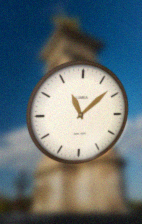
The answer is h=11 m=8
